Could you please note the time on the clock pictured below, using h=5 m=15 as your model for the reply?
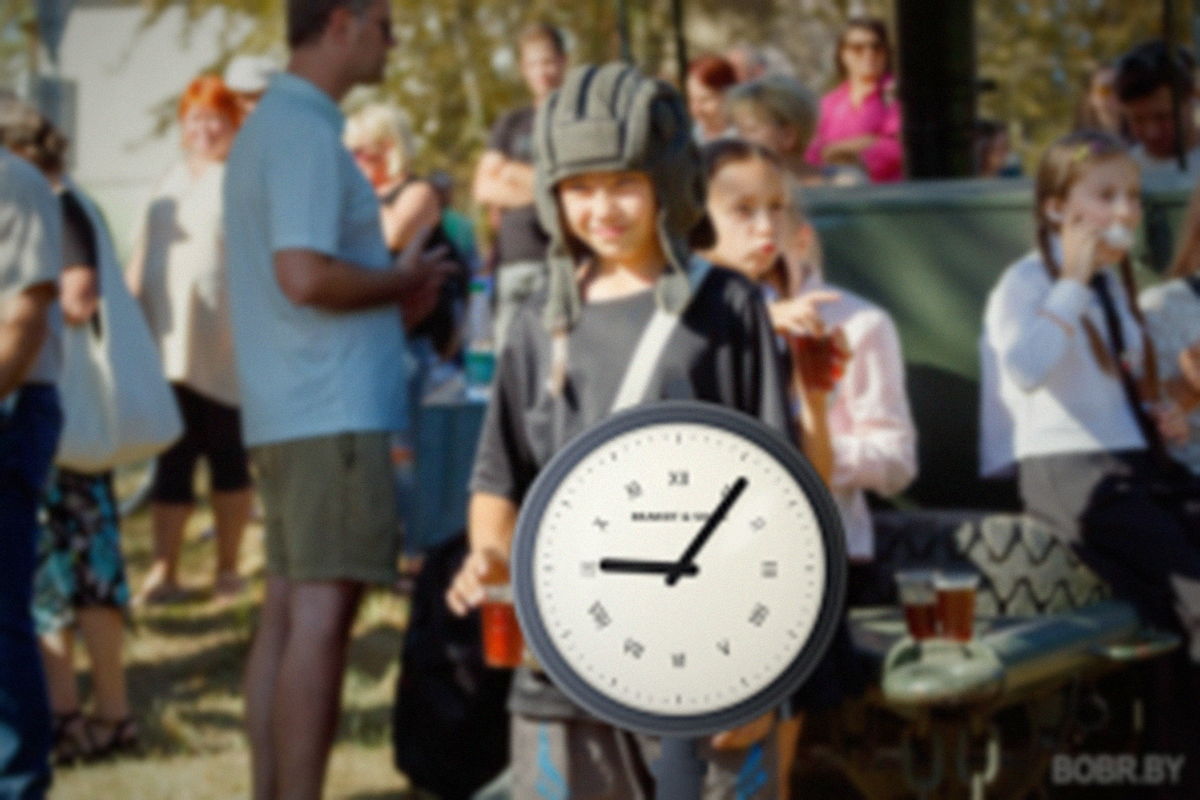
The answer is h=9 m=6
